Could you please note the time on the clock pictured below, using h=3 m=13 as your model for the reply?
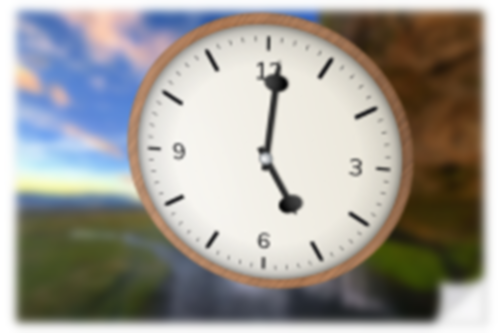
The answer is h=5 m=1
